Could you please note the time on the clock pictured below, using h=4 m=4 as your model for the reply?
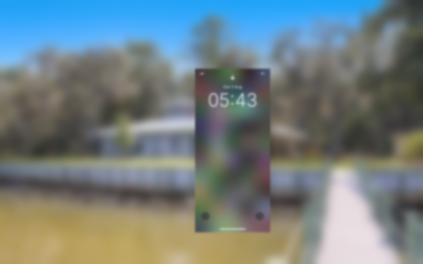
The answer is h=5 m=43
